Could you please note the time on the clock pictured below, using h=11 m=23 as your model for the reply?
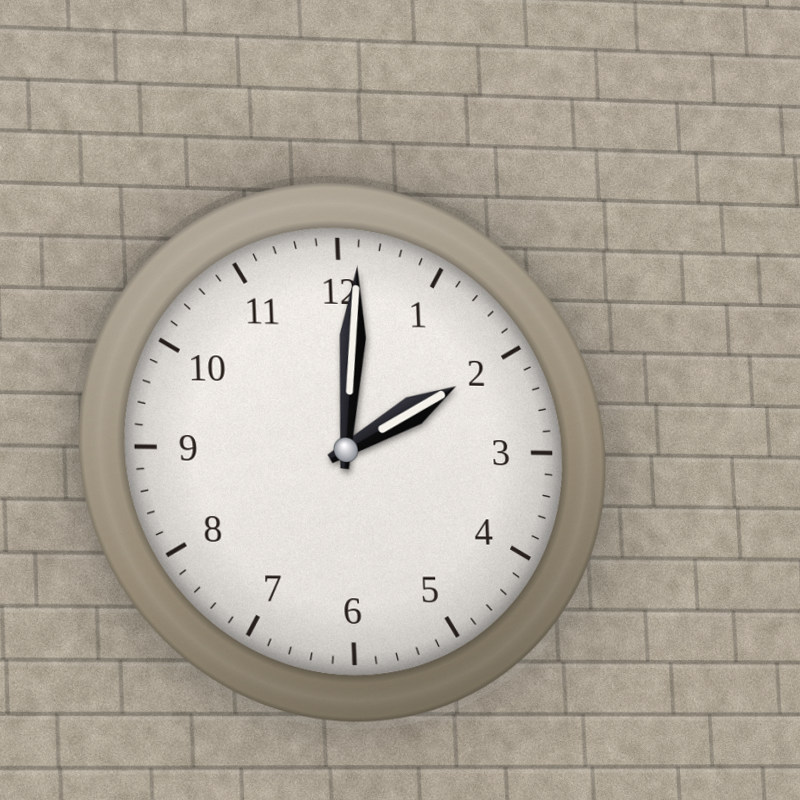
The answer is h=2 m=1
